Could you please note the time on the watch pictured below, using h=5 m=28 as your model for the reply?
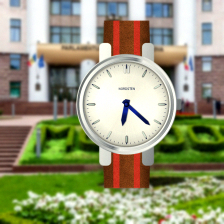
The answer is h=6 m=22
